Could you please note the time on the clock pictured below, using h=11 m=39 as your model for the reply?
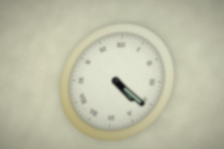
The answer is h=4 m=21
